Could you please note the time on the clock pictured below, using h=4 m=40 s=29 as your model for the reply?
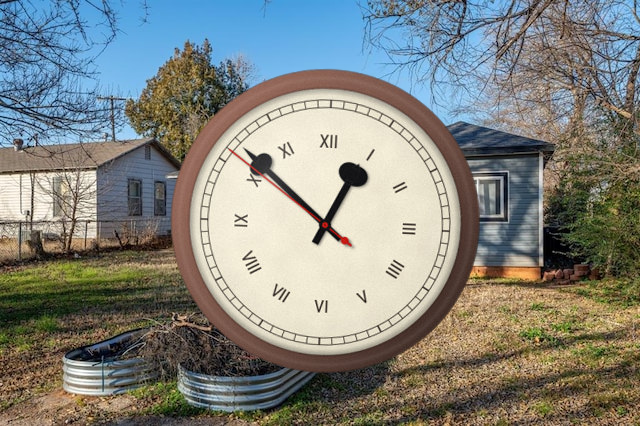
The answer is h=12 m=51 s=51
